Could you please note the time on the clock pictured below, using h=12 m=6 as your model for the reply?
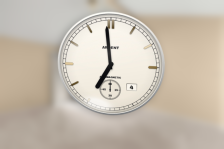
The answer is h=6 m=59
